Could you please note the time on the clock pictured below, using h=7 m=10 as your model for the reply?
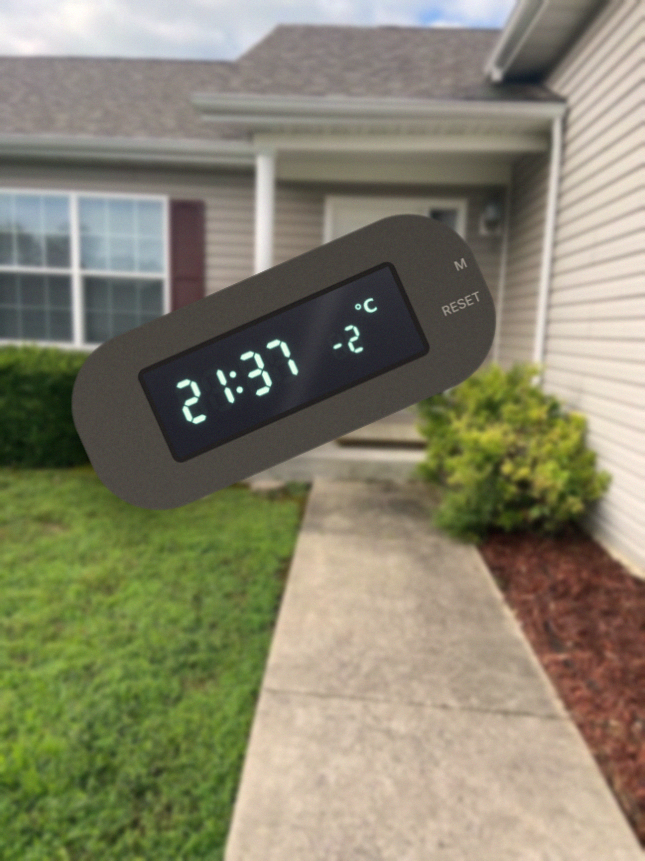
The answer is h=21 m=37
